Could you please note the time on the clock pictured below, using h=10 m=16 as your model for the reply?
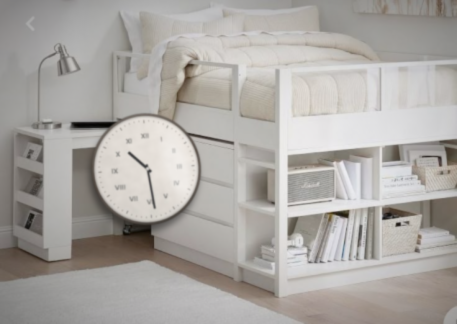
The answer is h=10 m=29
